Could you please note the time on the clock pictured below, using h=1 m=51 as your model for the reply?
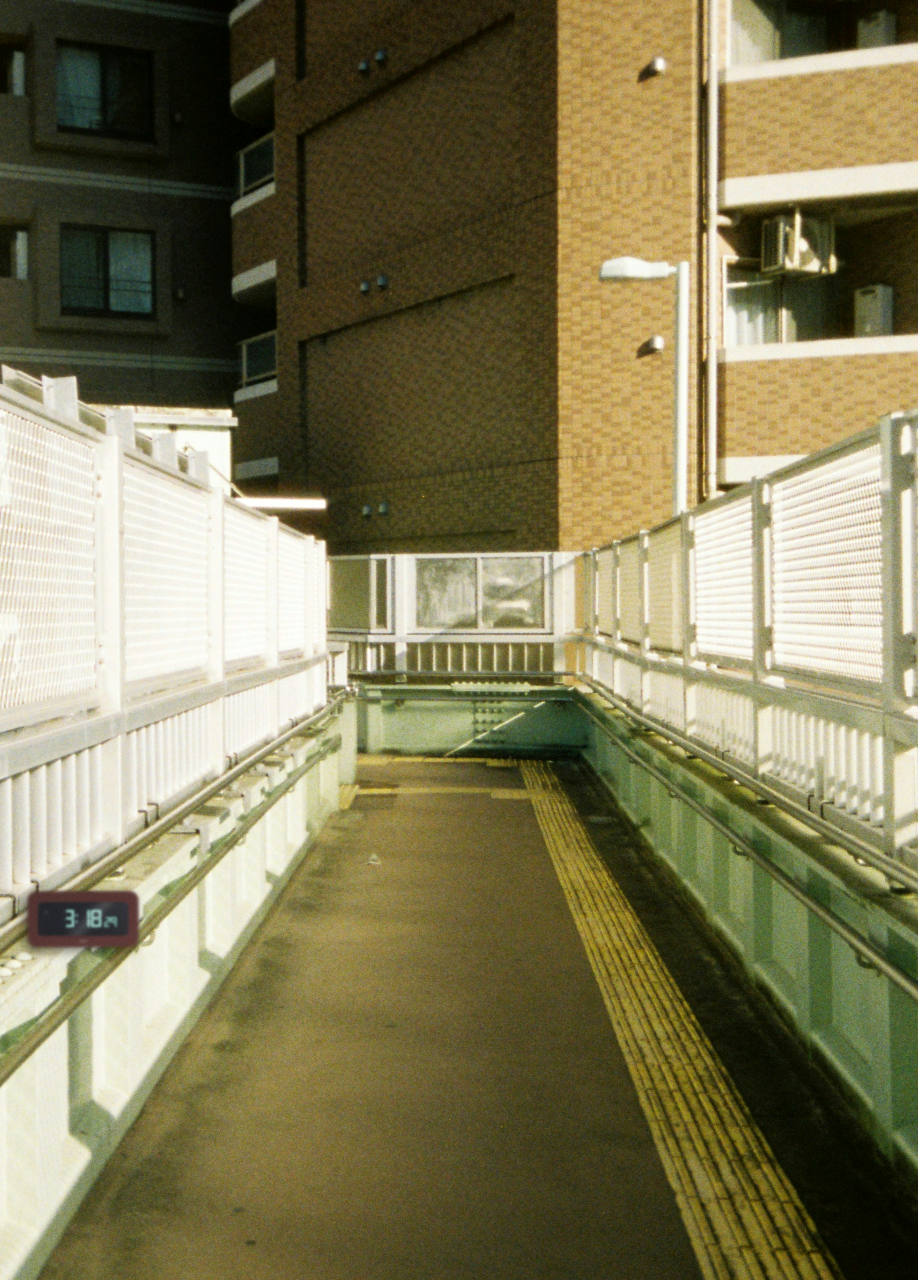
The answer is h=3 m=18
